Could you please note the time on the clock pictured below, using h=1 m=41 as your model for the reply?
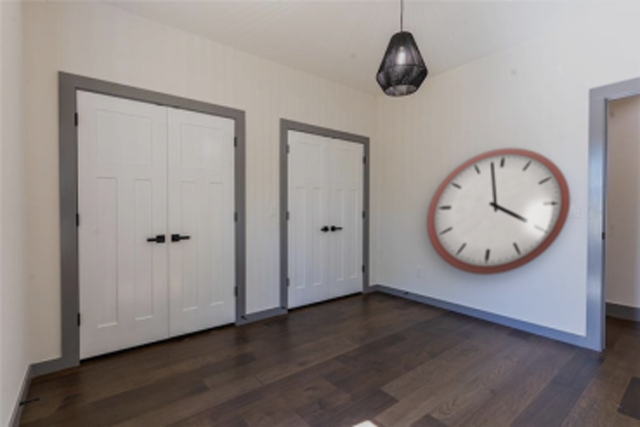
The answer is h=3 m=58
